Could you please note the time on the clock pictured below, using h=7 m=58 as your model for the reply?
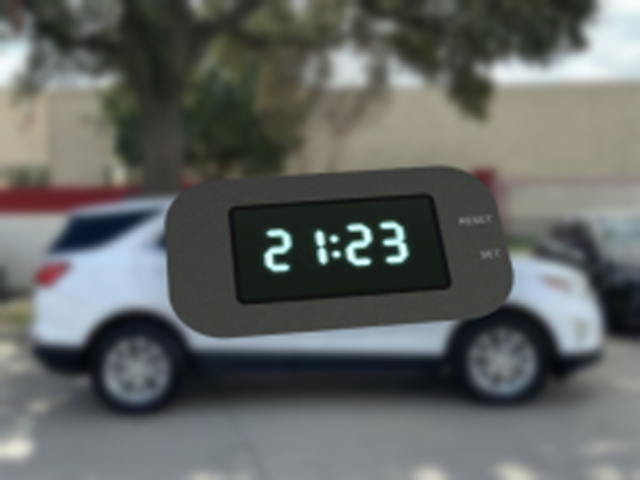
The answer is h=21 m=23
